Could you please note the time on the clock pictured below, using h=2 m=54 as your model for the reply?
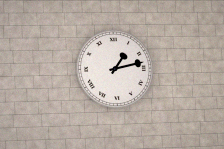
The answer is h=1 m=13
